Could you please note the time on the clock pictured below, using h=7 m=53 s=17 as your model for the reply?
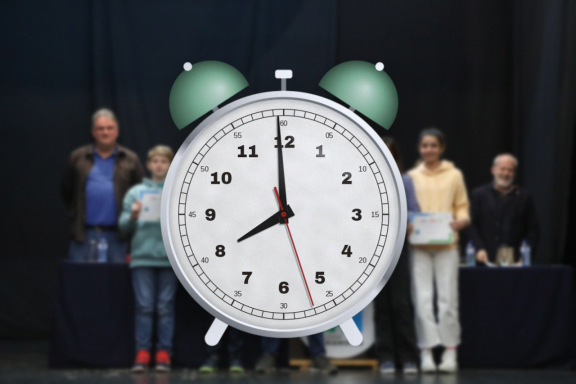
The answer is h=7 m=59 s=27
